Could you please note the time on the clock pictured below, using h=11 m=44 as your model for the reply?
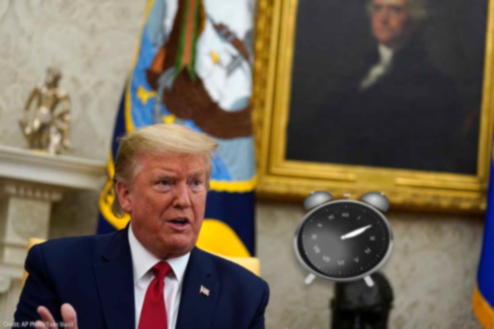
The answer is h=2 m=10
